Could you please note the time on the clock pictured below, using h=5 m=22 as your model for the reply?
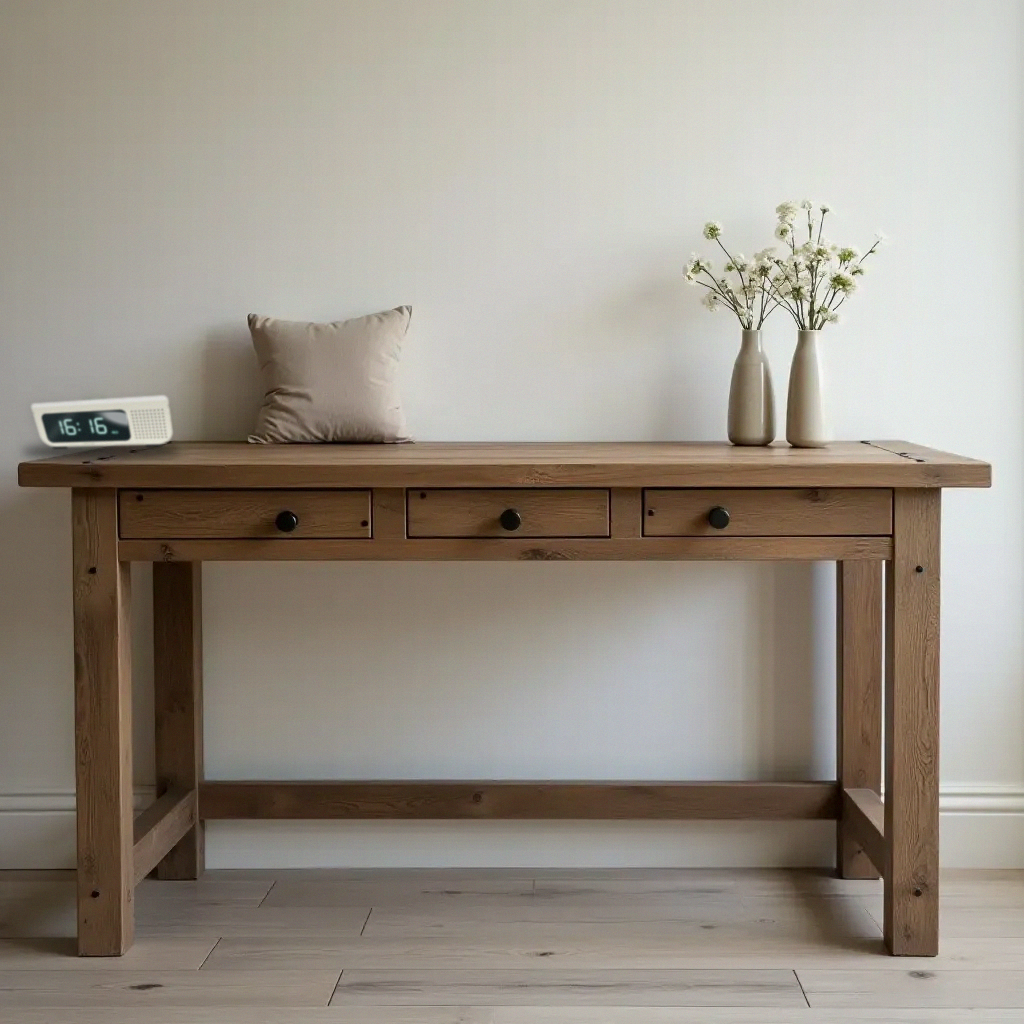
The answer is h=16 m=16
